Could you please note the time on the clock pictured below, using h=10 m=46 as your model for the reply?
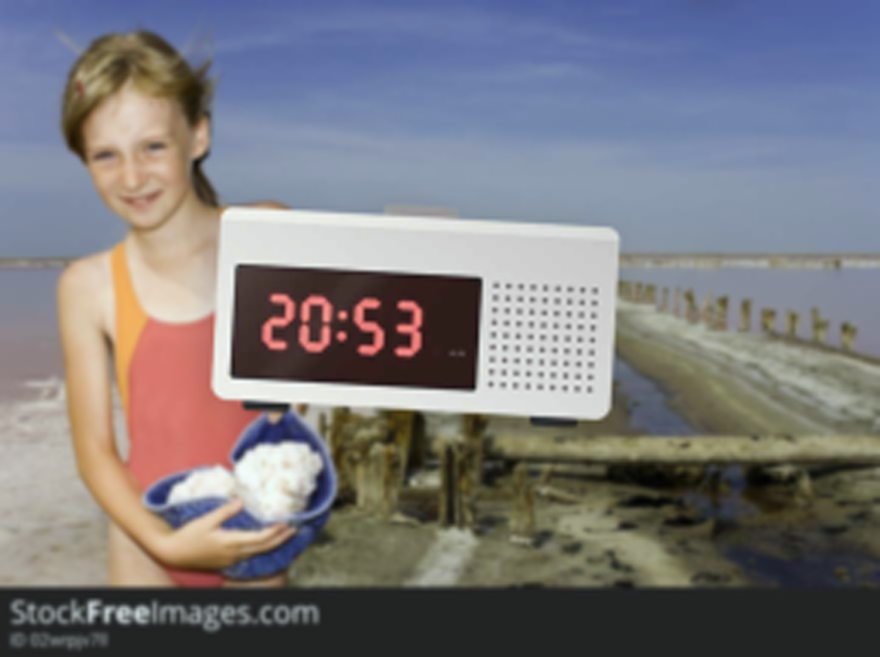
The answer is h=20 m=53
